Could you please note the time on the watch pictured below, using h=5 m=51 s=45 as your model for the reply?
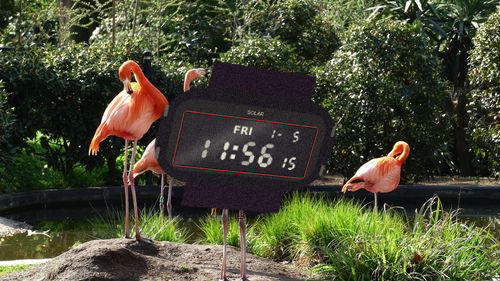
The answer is h=11 m=56 s=15
